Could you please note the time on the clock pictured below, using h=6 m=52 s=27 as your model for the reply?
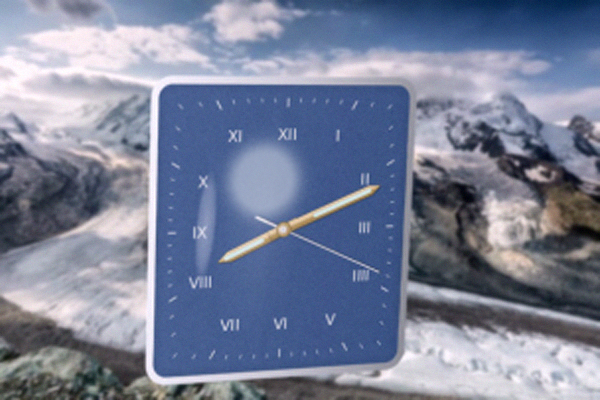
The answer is h=8 m=11 s=19
